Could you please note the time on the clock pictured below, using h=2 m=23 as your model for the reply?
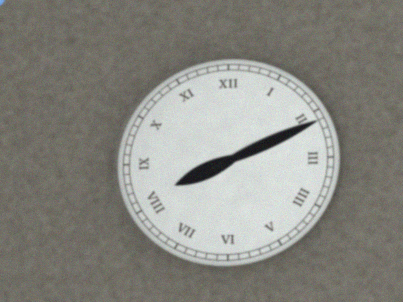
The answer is h=8 m=11
